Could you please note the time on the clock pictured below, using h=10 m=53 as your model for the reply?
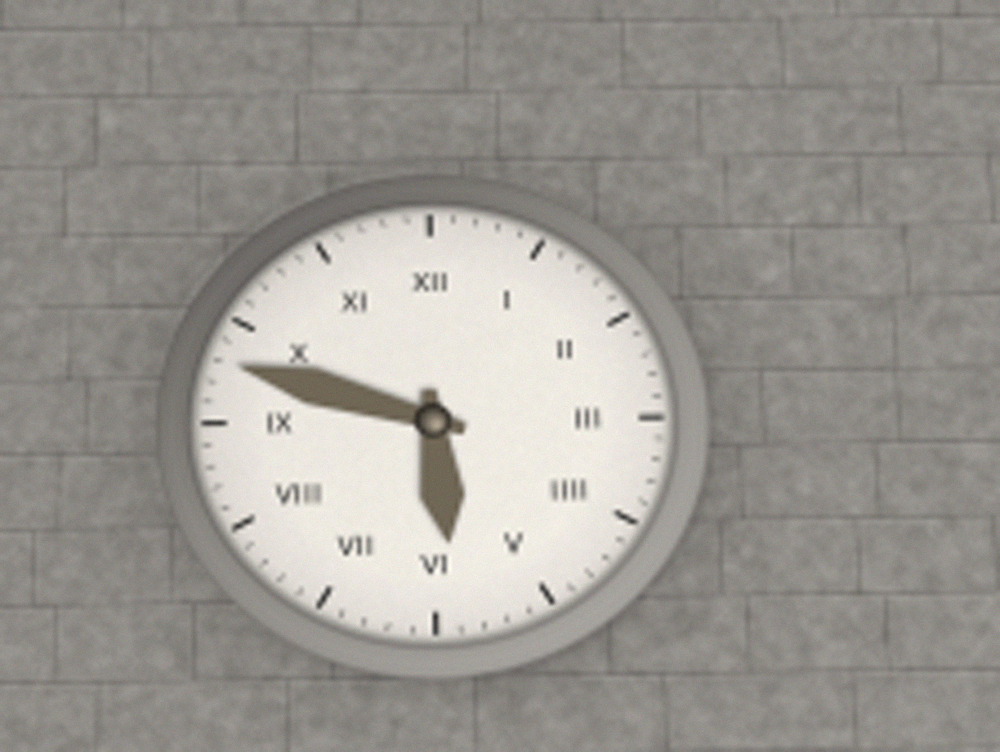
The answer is h=5 m=48
